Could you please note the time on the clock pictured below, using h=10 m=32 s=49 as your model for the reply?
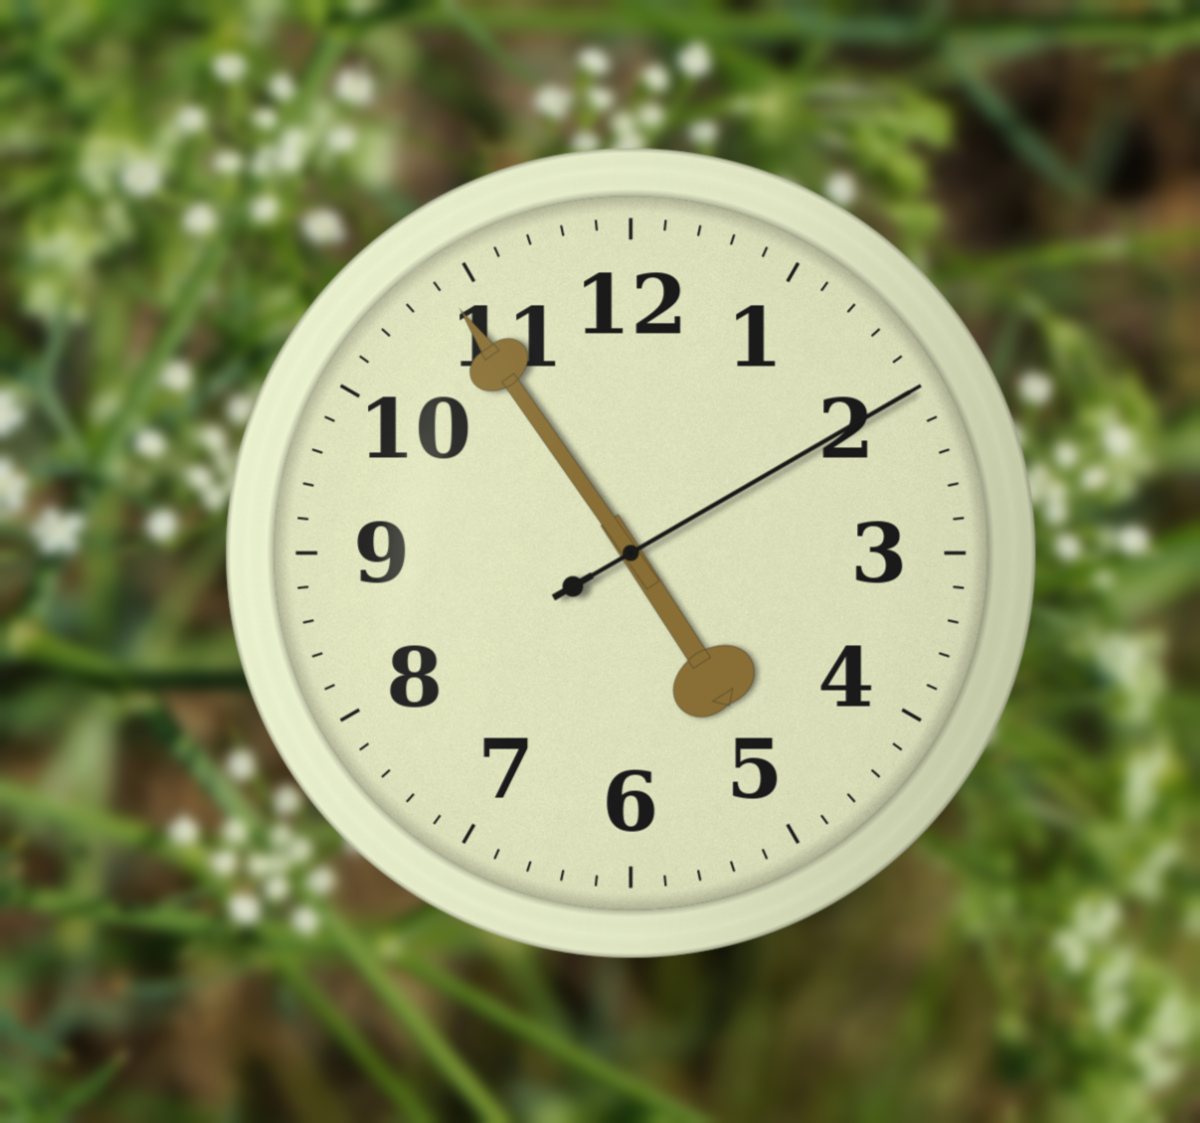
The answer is h=4 m=54 s=10
